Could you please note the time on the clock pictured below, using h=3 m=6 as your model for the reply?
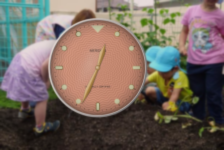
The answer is h=12 m=34
